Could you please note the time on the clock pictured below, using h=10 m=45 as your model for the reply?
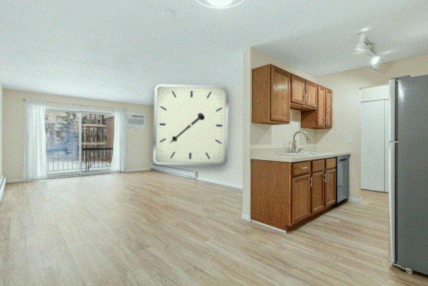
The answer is h=1 m=38
